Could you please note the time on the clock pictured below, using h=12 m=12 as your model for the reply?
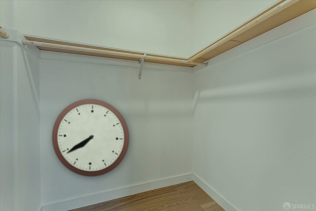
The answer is h=7 m=39
